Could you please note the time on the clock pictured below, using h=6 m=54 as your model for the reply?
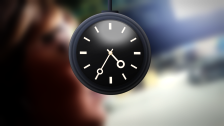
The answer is h=4 m=35
